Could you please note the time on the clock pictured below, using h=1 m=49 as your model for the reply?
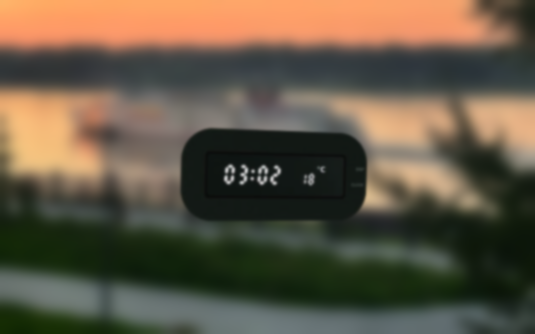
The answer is h=3 m=2
